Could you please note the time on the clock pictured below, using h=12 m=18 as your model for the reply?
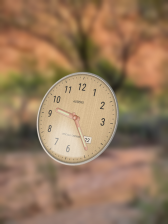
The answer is h=9 m=24
